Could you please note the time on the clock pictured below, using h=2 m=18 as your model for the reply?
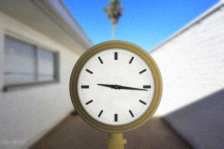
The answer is h=9 m=16
